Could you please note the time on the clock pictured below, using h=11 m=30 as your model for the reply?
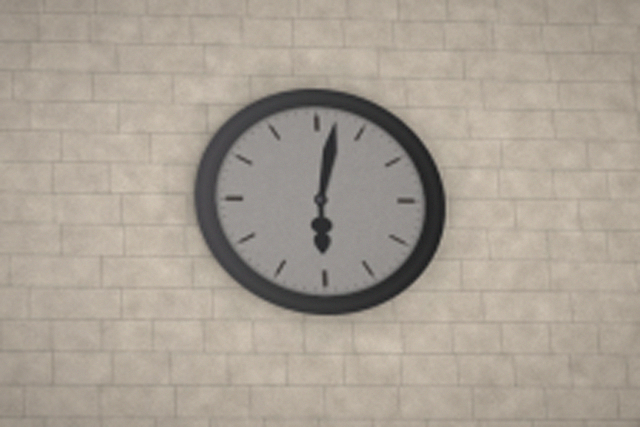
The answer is h=6 m=2
